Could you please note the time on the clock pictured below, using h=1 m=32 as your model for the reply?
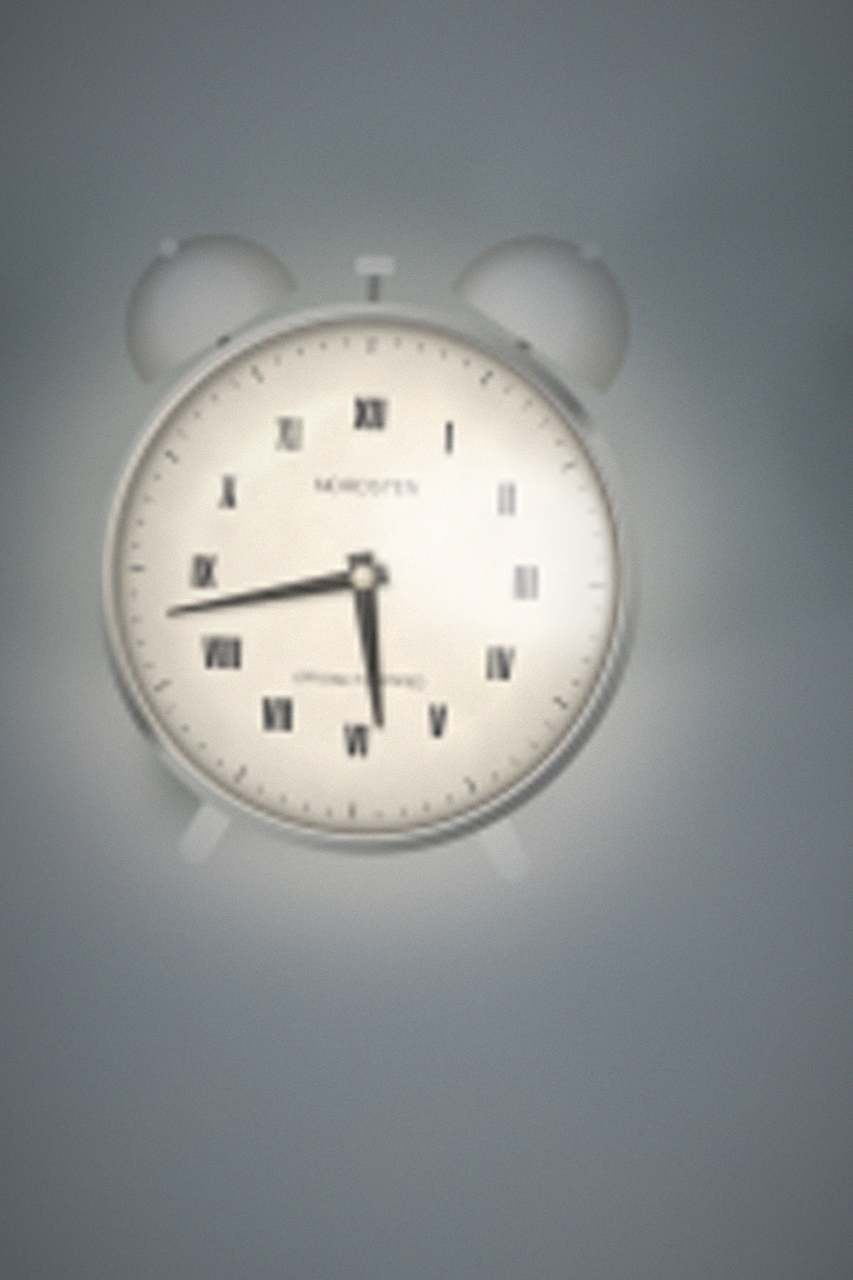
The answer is h=5 m=43
